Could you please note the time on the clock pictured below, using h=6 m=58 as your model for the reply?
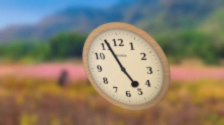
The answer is h=4 m=56
